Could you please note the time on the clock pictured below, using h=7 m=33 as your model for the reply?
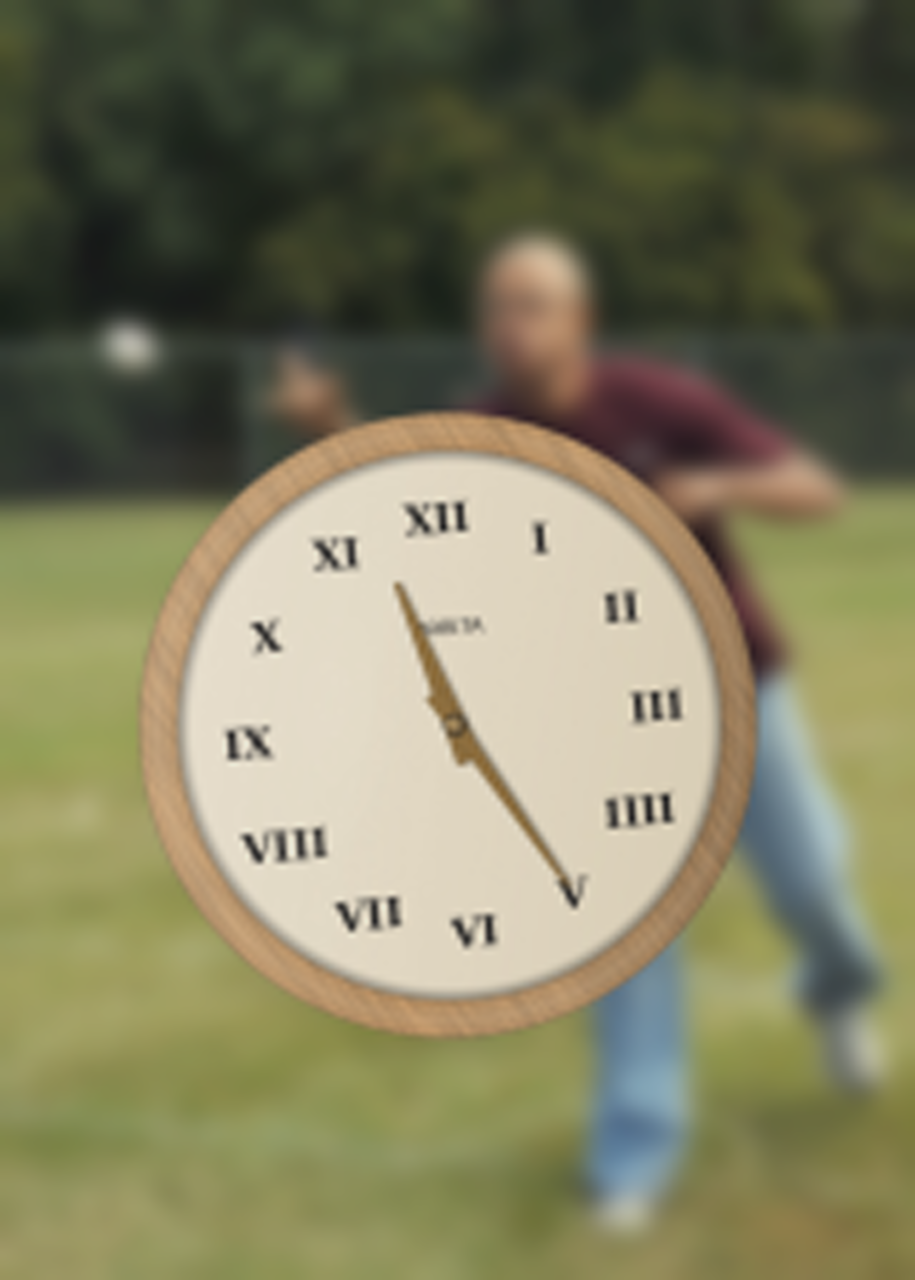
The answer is h=11 m=25
